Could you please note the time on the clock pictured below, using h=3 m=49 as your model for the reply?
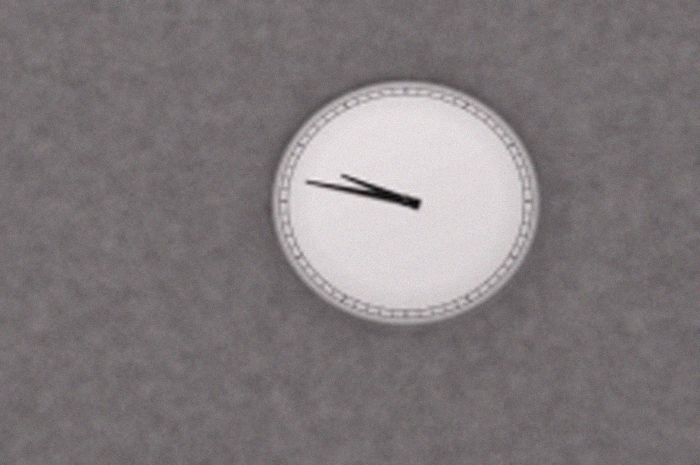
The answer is h=9 m=47
